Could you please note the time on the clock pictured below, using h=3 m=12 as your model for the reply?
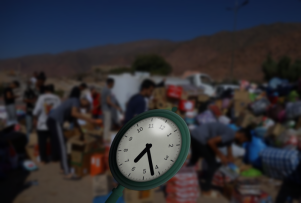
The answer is h=6 m=22
